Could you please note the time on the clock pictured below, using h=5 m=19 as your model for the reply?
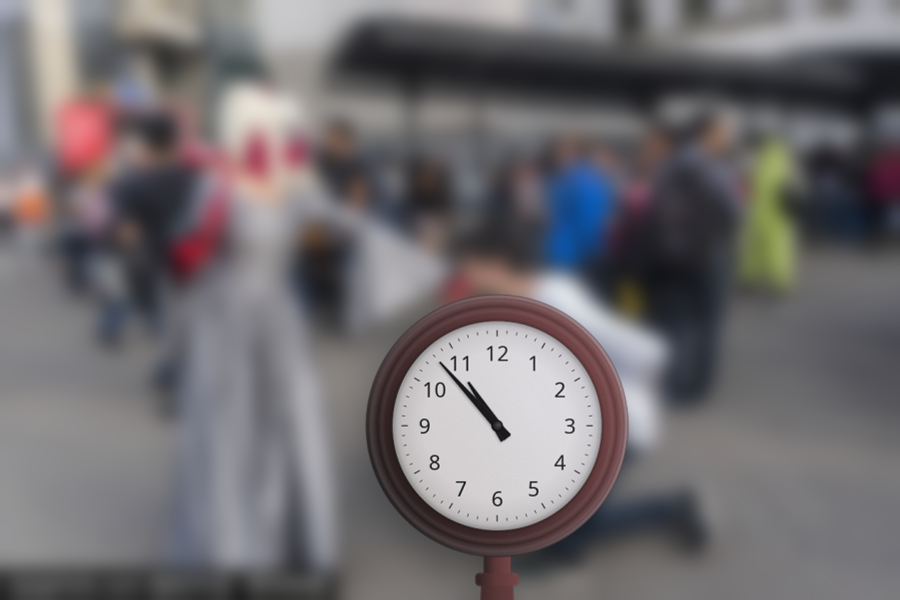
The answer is h=10 m=53
